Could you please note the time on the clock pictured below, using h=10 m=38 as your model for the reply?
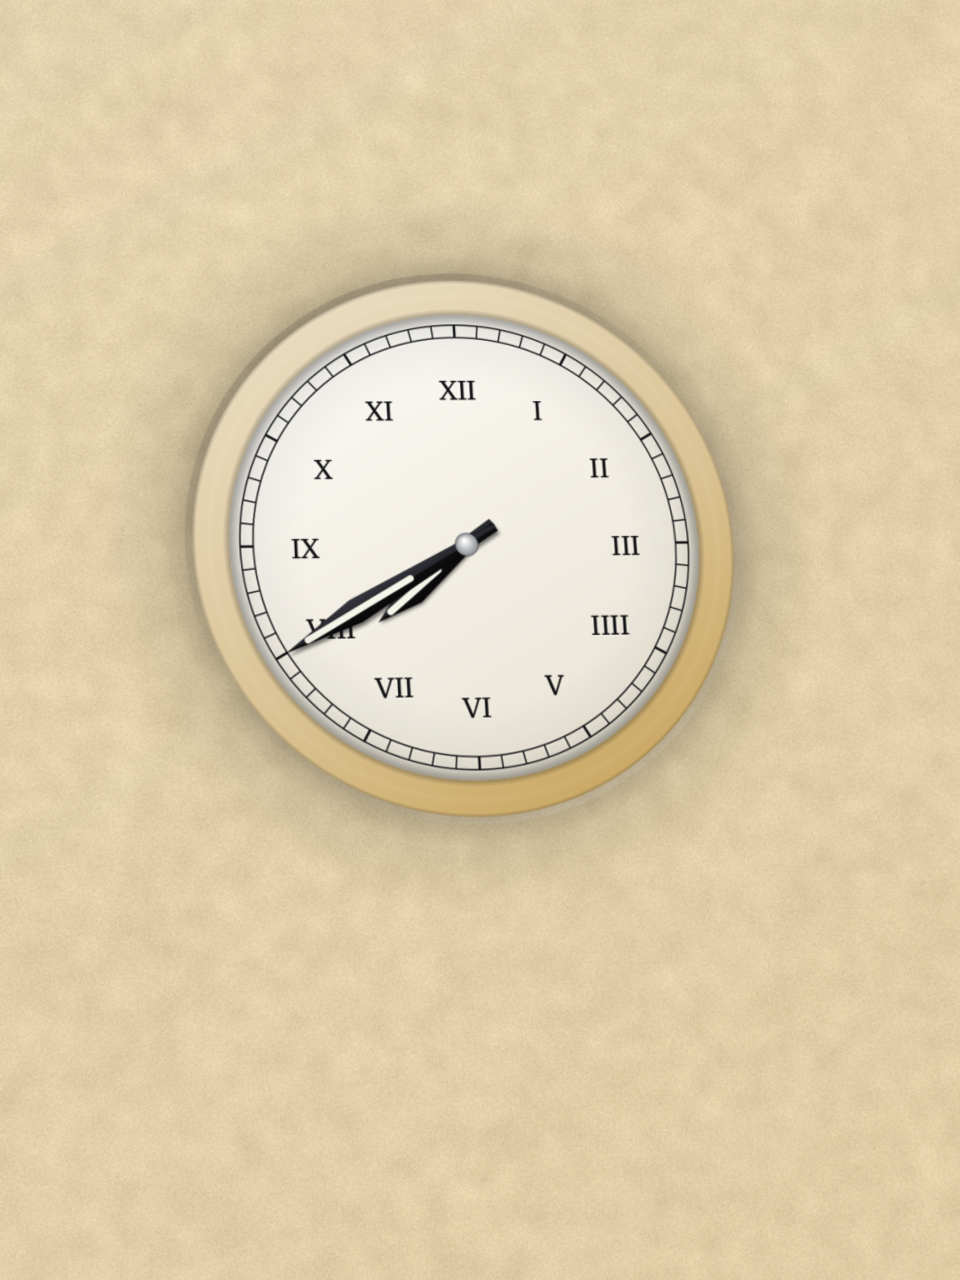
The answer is h=7 m=40
